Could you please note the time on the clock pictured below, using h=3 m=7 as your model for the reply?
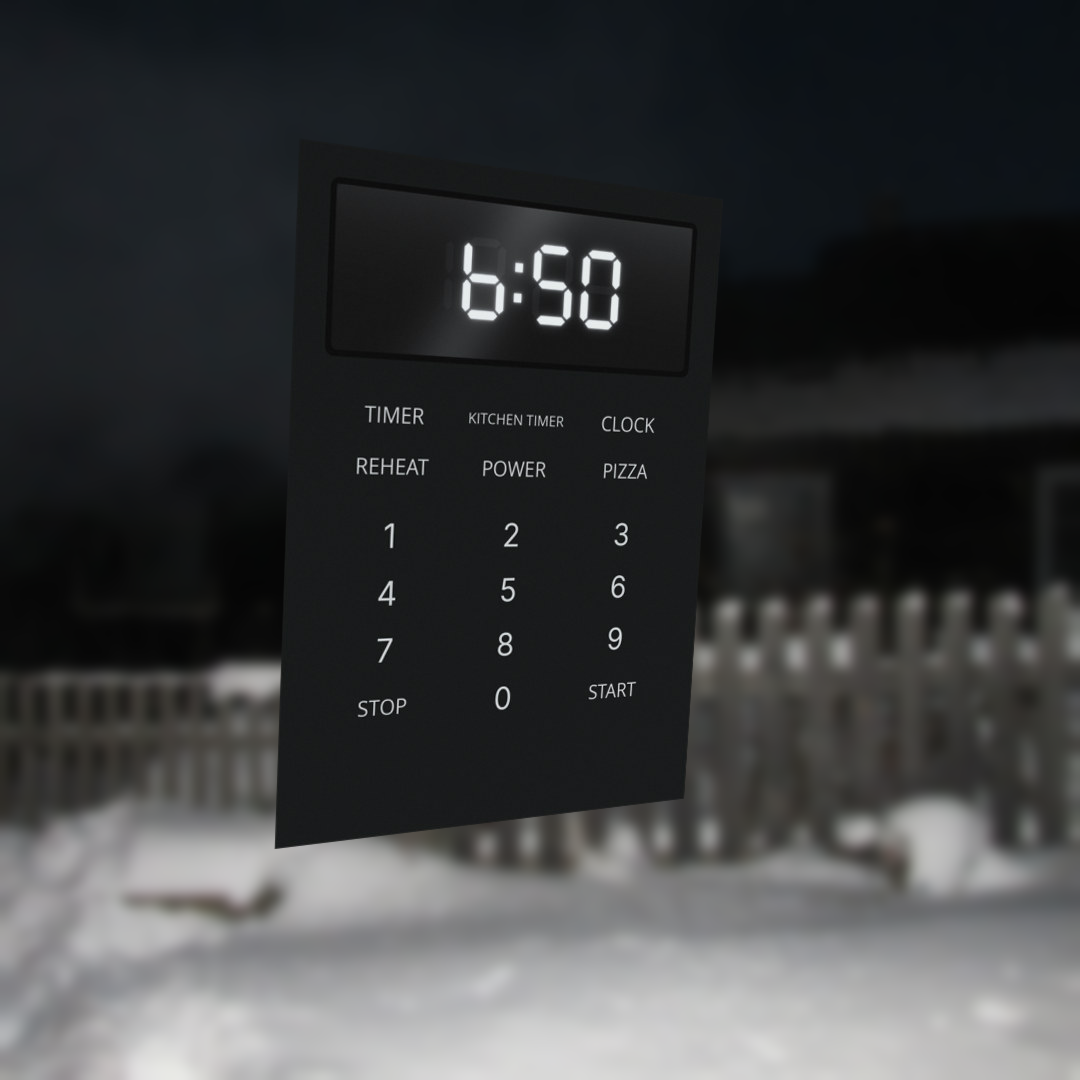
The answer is h=6 m=50
